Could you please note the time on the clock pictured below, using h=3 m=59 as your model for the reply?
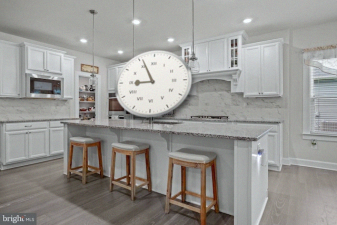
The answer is h=8 m=56
